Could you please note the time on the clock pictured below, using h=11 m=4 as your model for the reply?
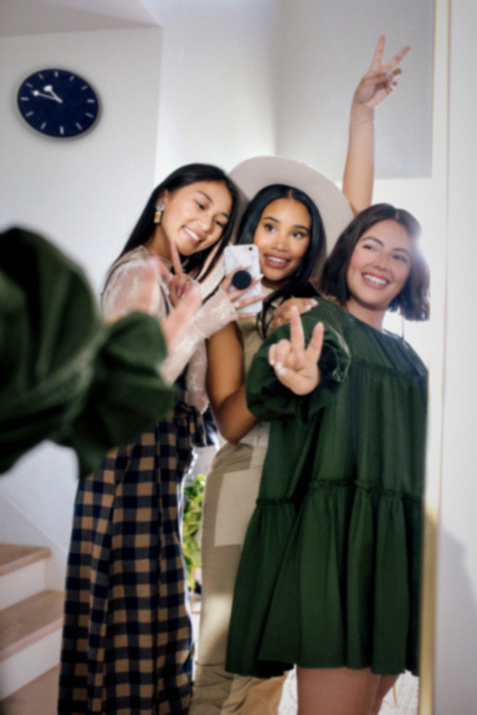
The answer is h=10 m=48
